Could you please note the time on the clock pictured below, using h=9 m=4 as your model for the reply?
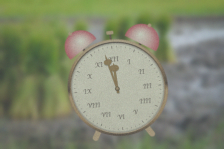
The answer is h=11 m=58
